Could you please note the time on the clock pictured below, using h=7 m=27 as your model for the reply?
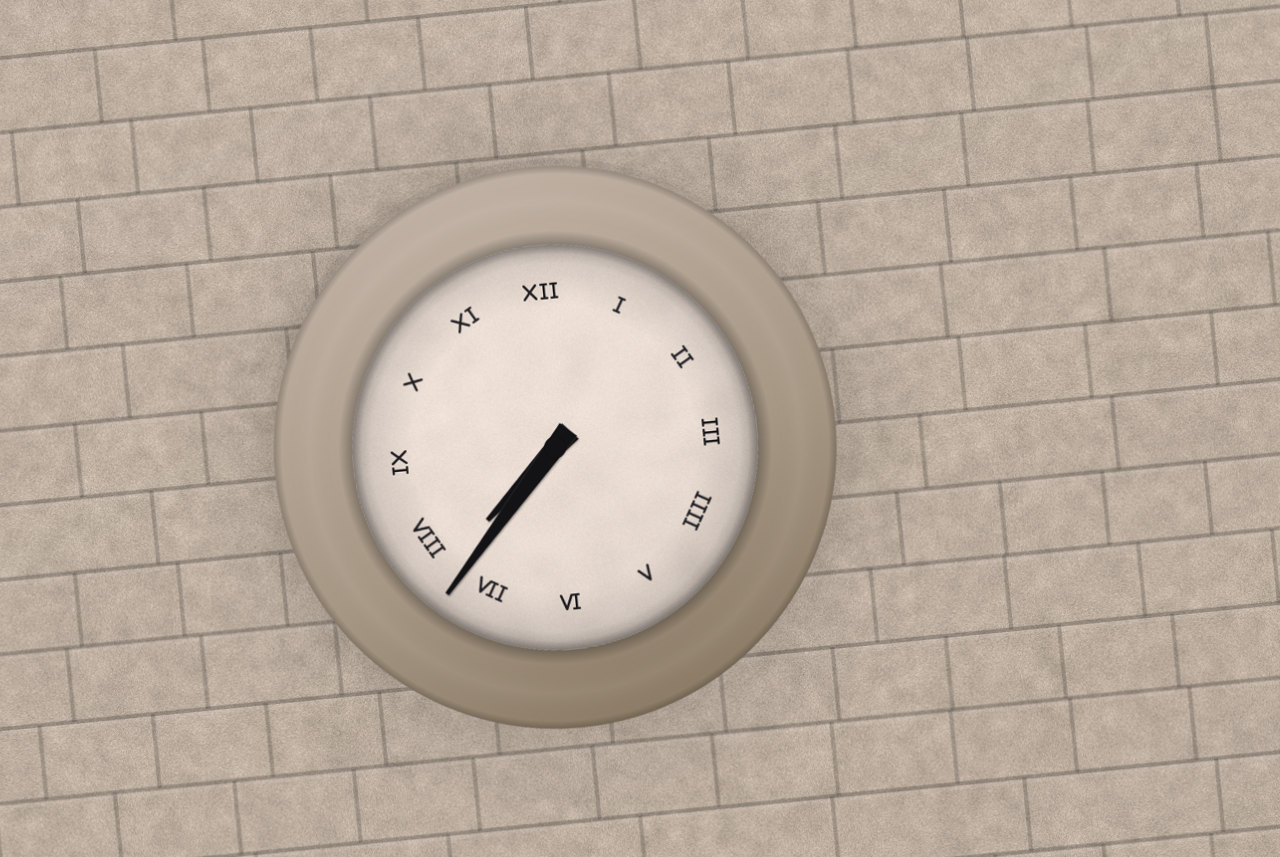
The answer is h=7 m=37
